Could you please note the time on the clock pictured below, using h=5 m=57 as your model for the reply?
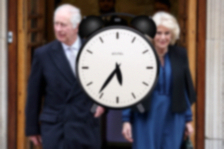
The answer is h=5 m=36
